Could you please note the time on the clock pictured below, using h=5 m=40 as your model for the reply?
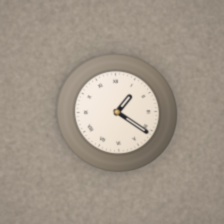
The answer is h=1 m=21
